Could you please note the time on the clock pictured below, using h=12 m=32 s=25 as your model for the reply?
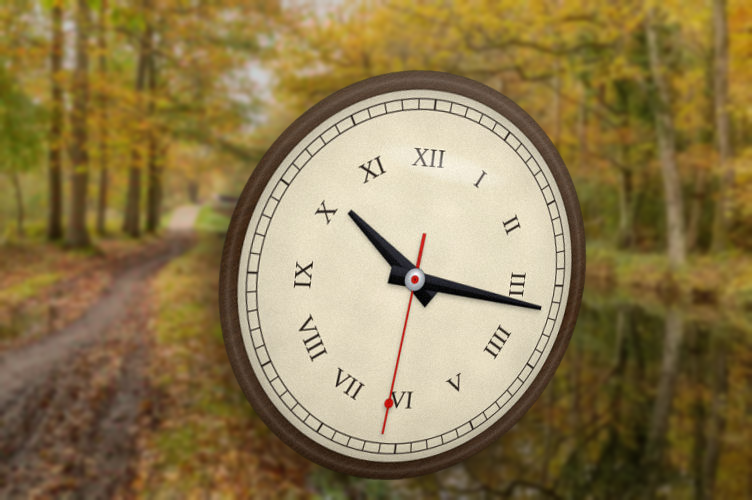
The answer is h=10 m=16 s=31
